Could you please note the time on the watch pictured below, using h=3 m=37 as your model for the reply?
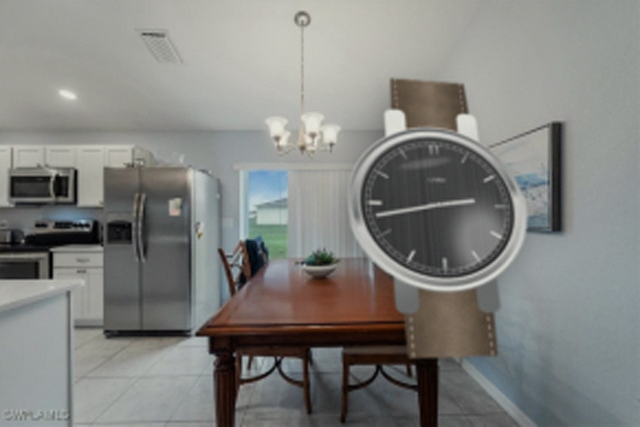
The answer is h=2 m=43
